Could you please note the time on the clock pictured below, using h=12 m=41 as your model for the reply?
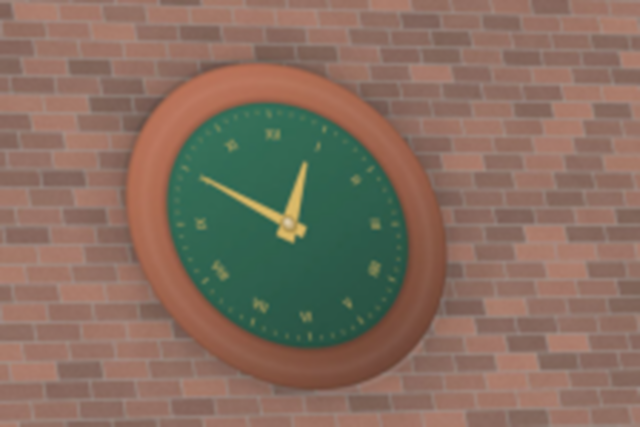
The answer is h=12 m=50
